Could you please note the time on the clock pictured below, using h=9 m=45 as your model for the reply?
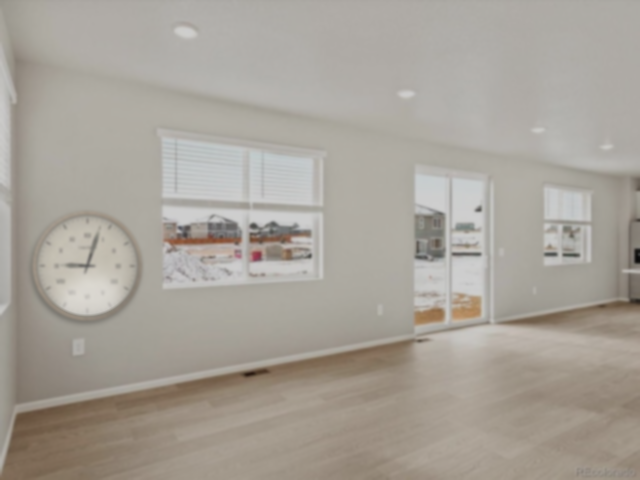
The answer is h=9 m=3
